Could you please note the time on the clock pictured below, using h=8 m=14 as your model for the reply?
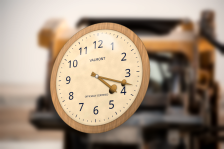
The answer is h=4 m=18
